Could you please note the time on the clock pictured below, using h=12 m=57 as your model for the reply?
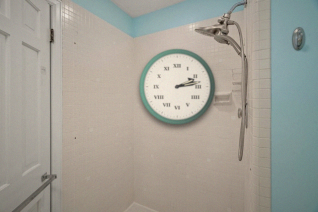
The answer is h=2 m=13
